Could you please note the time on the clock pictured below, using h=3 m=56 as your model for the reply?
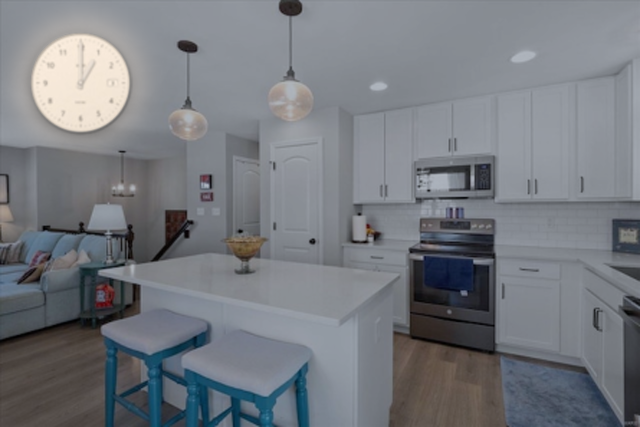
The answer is h=1 m=0
